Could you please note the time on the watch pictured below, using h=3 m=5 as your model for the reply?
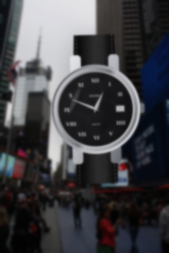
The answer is h=12 m=49
